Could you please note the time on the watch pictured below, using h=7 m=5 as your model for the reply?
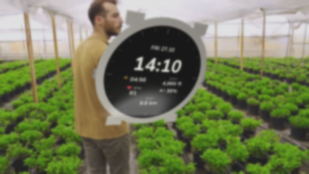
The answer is h=14 m=10
